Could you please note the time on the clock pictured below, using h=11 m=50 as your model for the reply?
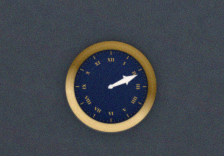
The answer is h=2 m=11
